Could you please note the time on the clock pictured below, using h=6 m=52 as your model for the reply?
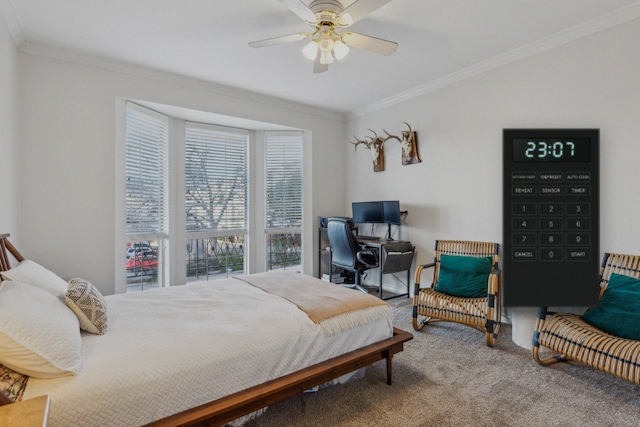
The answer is h=23 m=7
